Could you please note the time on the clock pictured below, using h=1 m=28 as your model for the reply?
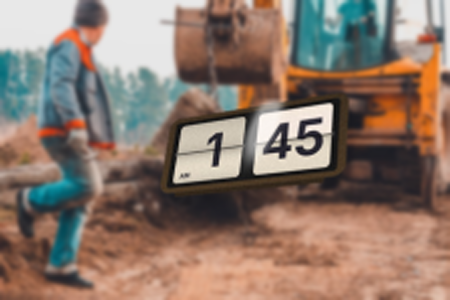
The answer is h=1 m=45
